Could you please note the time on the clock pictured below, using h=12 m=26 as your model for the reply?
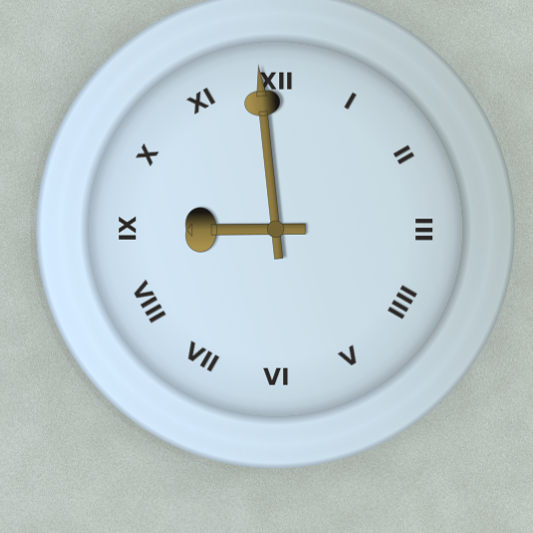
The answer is h=8 m=59
